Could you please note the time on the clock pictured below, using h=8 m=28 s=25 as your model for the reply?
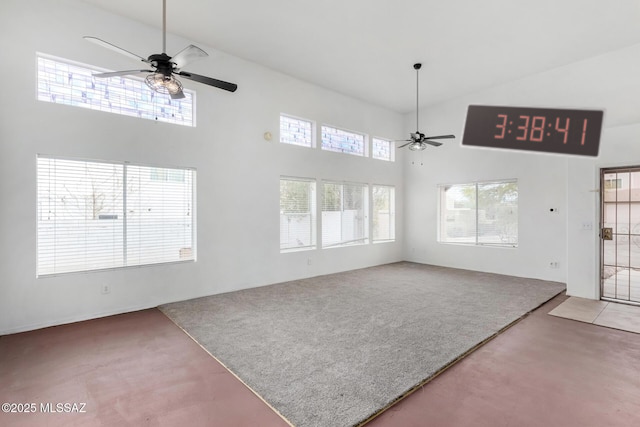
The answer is h=3 m=38 s=41
